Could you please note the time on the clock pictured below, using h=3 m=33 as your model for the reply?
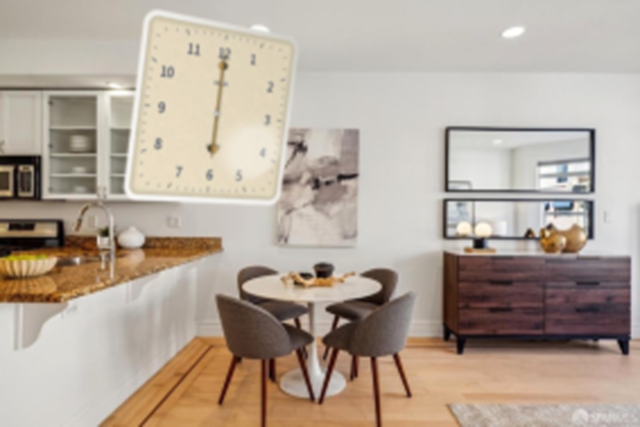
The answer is h=6 m=0
